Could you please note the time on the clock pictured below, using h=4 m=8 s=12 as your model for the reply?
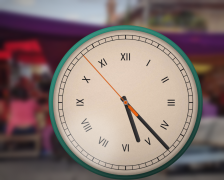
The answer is h=5 m=22 s=53
